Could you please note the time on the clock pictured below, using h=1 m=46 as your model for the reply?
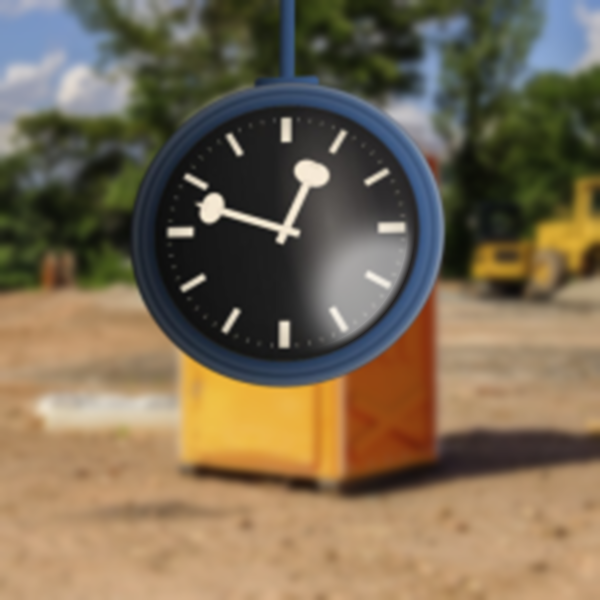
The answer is h=12 m=48
